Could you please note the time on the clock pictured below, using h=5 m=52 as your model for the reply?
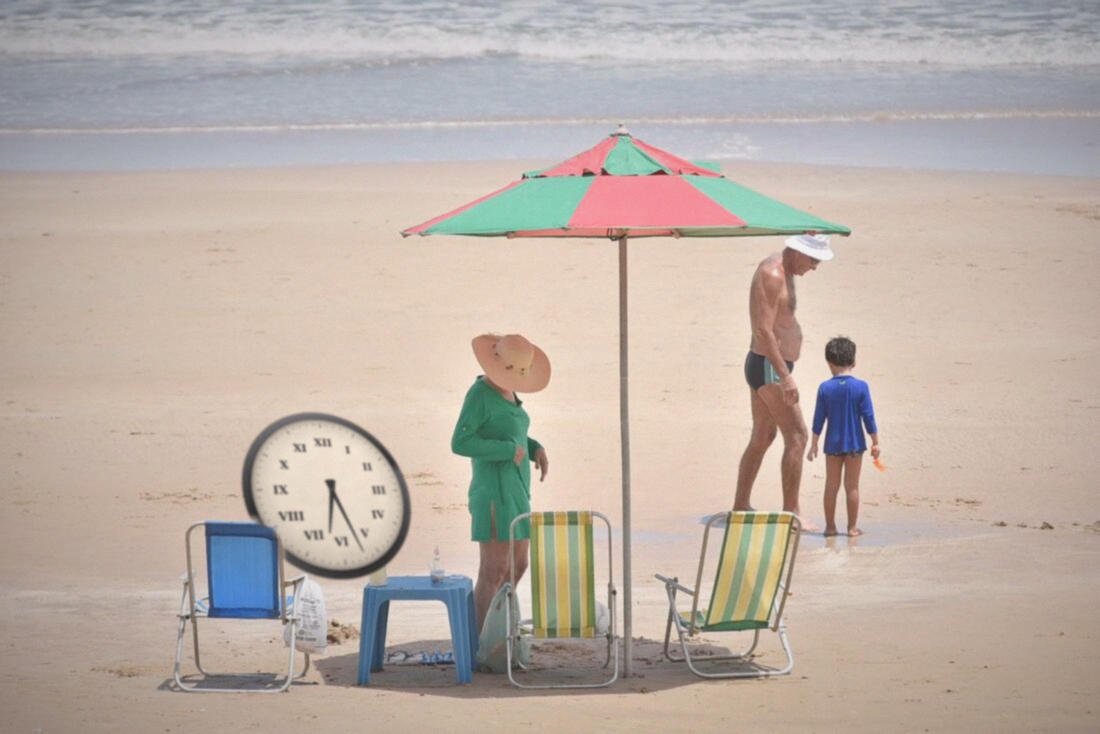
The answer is h=6 m=27
